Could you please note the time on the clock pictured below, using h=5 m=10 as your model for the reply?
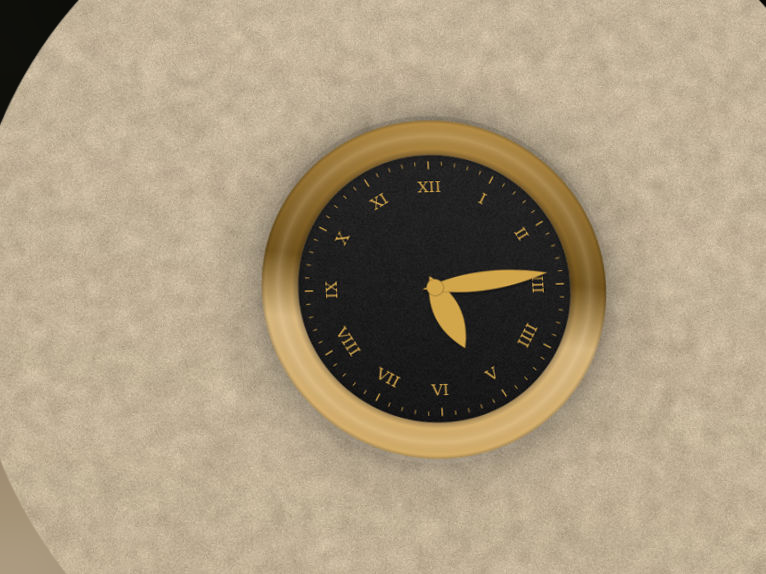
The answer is h=5 m=14
